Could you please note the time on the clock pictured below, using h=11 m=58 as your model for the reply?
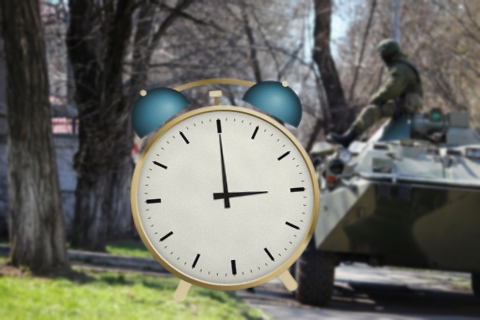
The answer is h=3 m=0
